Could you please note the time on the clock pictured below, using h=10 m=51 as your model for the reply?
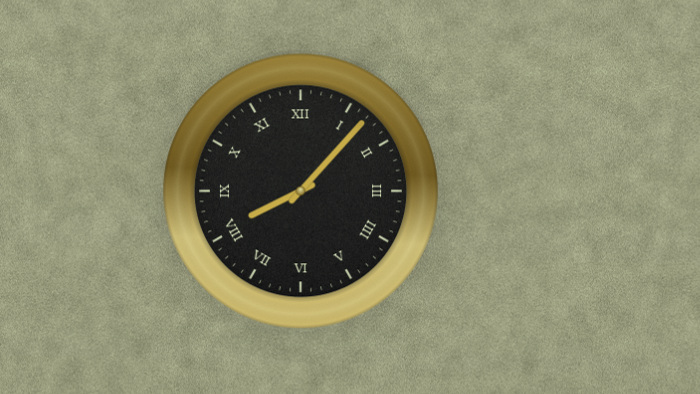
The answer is h=8 m=7
